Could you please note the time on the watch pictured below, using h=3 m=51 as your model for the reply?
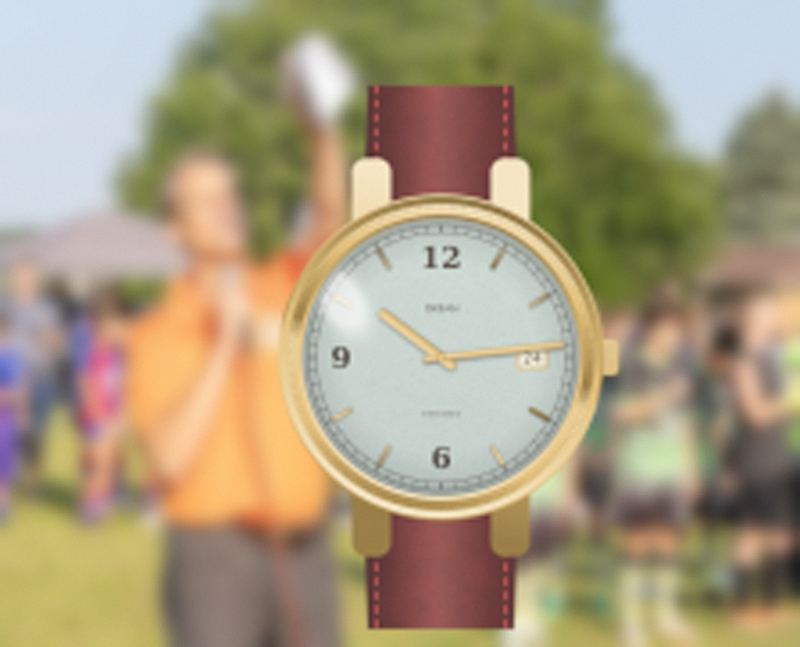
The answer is h=10 m=14
